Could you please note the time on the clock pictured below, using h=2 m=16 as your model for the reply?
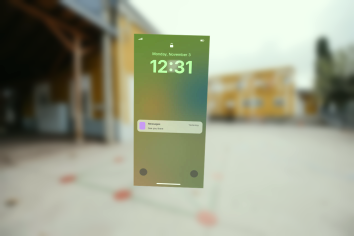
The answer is h=12 m=31
